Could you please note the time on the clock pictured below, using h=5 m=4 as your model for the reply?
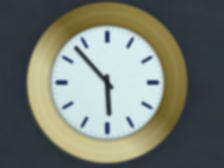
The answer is h=5 m=53
